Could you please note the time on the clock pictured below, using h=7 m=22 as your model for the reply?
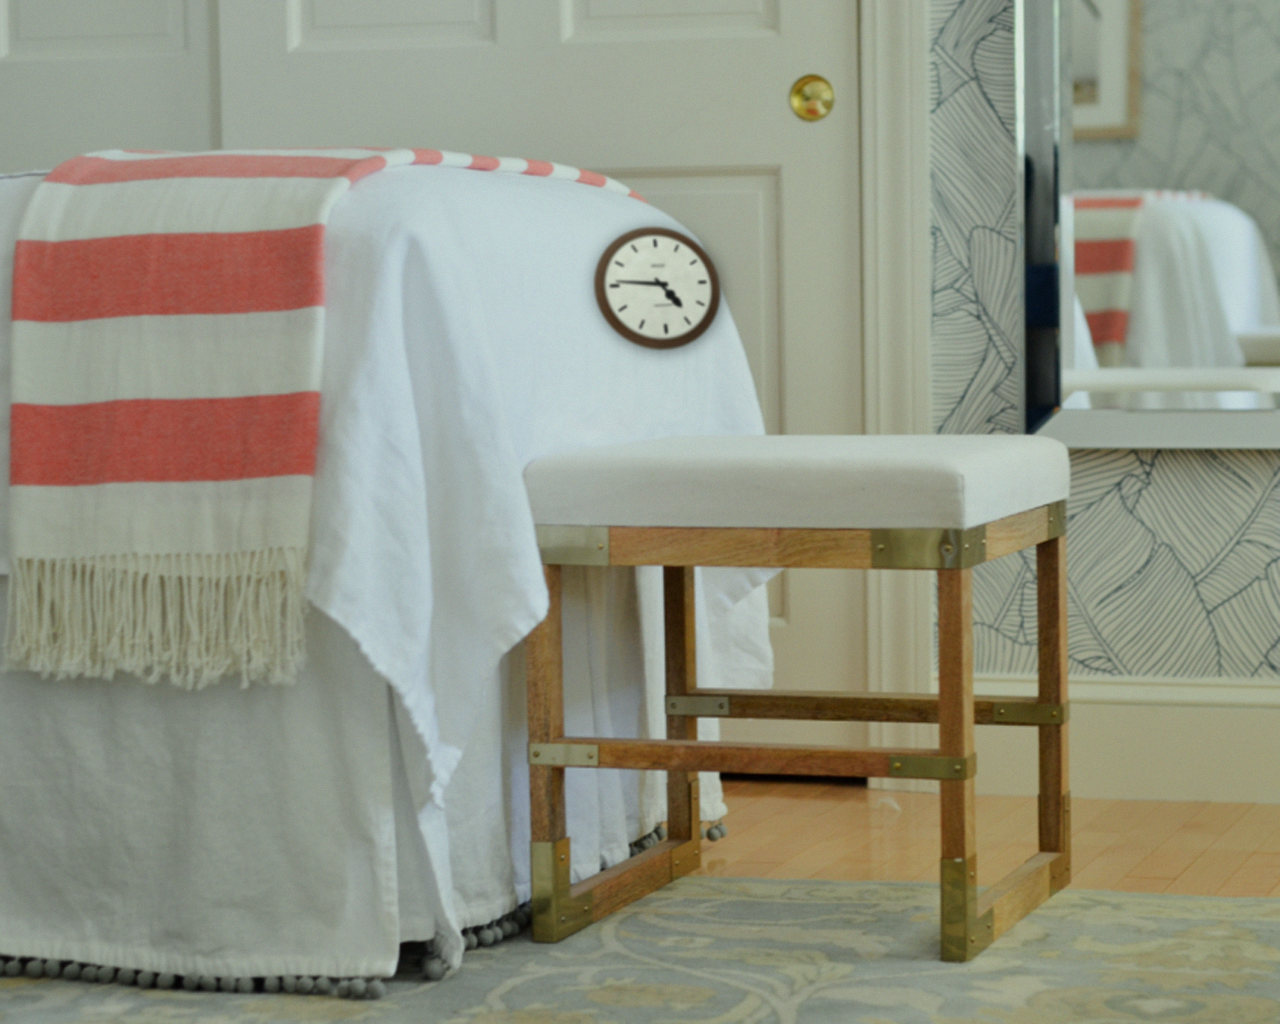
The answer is h=4 m=46
